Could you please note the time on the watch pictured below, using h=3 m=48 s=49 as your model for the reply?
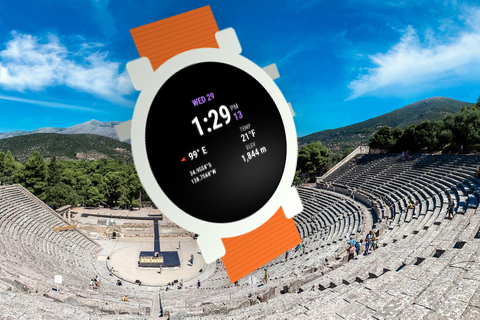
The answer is h=1 m=29 s=13
